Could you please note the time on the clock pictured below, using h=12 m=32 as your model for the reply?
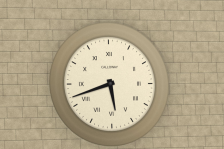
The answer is h=5 m=42
